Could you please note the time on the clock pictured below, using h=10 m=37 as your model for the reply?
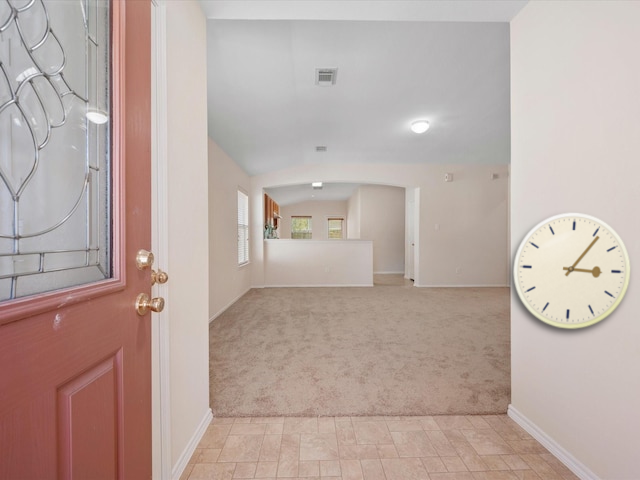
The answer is h=3 m=6
